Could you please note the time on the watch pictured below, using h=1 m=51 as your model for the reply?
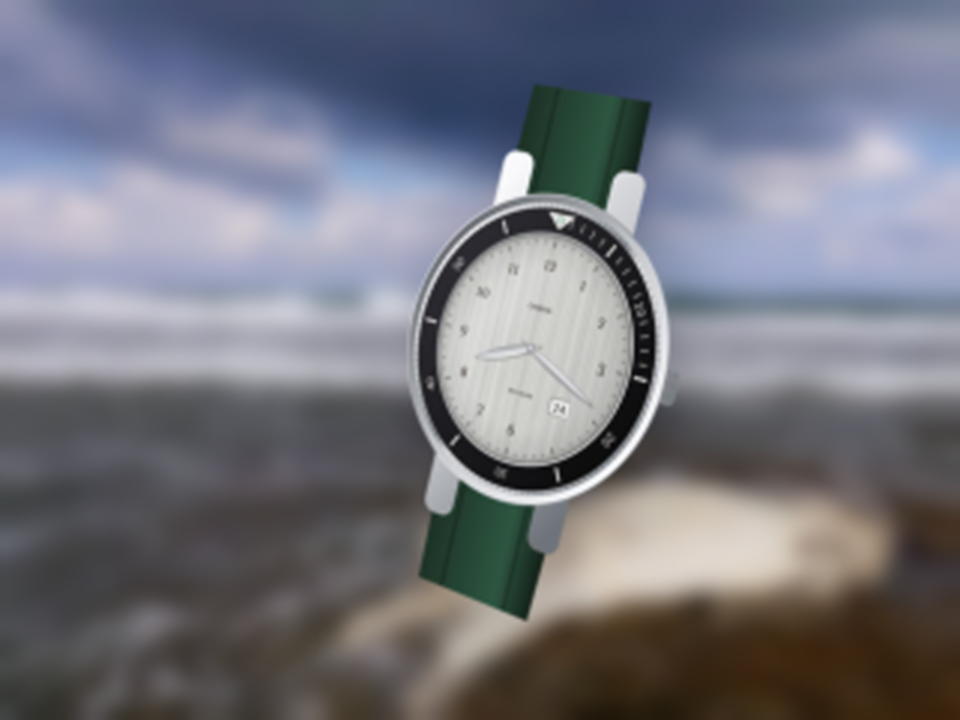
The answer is h=8 m=19
